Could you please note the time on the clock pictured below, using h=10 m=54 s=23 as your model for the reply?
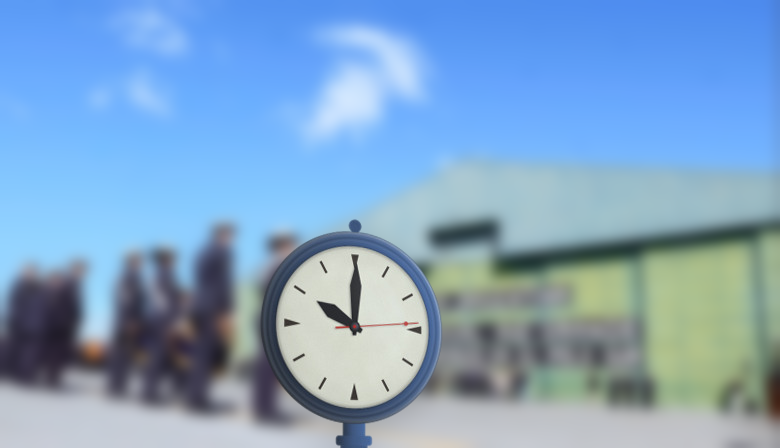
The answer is h=10 m=0 s=14
